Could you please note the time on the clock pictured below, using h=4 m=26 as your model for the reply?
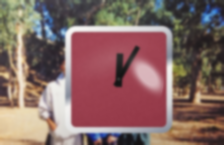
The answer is h=12 m=5
